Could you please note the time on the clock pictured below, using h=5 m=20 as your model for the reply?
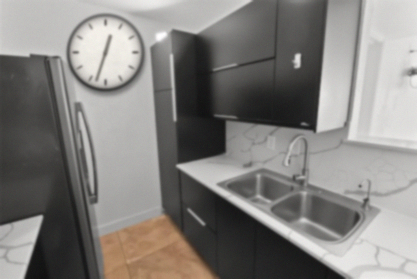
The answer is h=12 m=33
